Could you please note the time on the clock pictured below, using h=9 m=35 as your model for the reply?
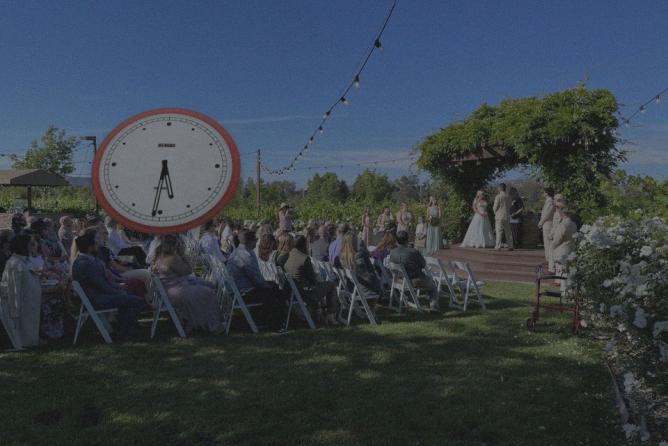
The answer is h=5 m=31
